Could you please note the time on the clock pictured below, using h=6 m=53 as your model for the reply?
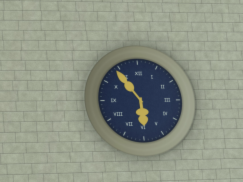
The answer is h=5 m=54
